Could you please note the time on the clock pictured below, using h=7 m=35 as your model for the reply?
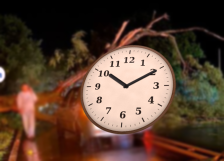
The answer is h=10 m=10
